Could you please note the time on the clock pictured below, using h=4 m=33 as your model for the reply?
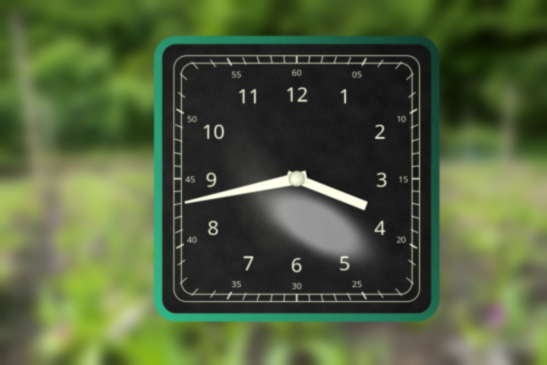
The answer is h=3 m=43
